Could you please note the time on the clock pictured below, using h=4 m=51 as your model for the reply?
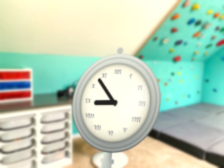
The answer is h=8 m=53
